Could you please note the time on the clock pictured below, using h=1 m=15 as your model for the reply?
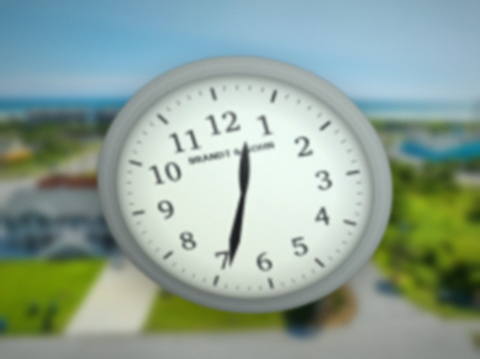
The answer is h=12 m=34
